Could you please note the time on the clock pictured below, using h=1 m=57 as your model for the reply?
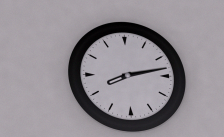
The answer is h=8 m=13
